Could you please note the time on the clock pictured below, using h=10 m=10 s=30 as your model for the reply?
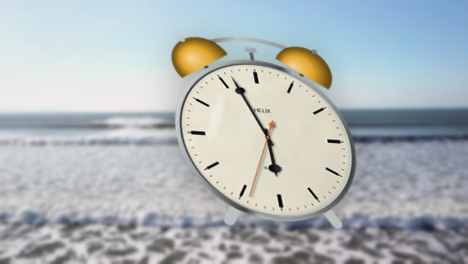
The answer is h=5 m=56 s=34
